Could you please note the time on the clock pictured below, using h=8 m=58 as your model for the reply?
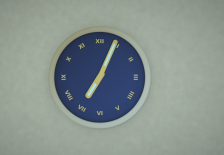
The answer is h=7 m=4
